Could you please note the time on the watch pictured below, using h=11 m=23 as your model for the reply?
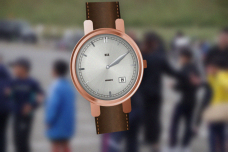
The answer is h=2 m=10
